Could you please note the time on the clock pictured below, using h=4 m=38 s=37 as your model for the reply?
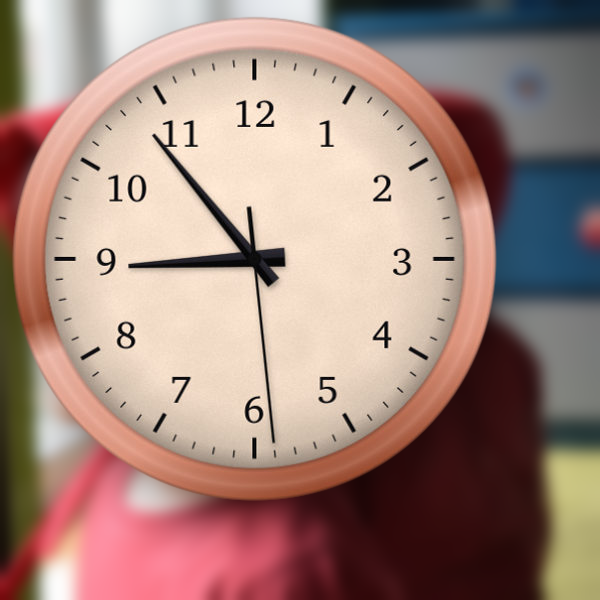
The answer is h=8 m=53 s=29
